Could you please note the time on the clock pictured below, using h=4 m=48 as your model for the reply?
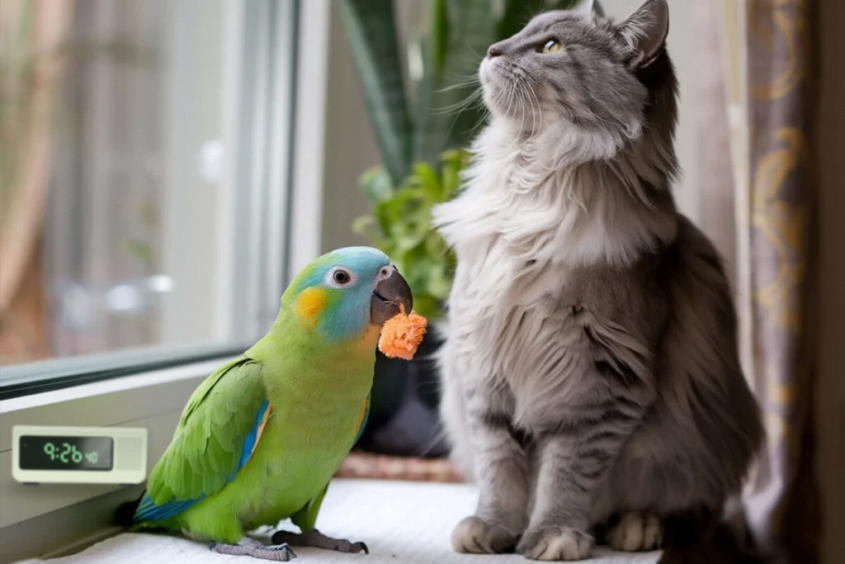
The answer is h=9 m=26
